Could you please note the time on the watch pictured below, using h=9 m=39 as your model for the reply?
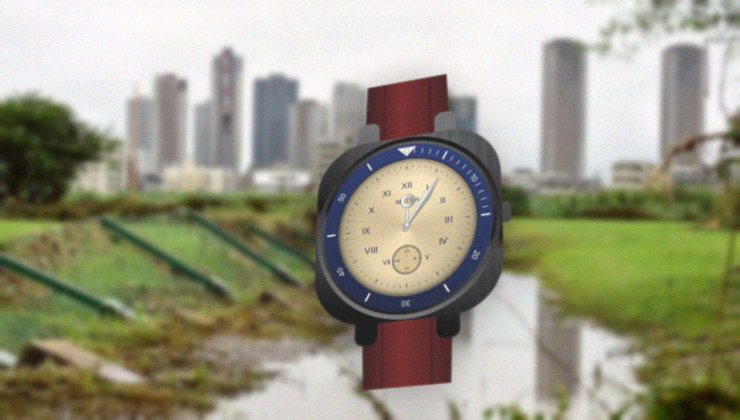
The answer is h=12 m=6
